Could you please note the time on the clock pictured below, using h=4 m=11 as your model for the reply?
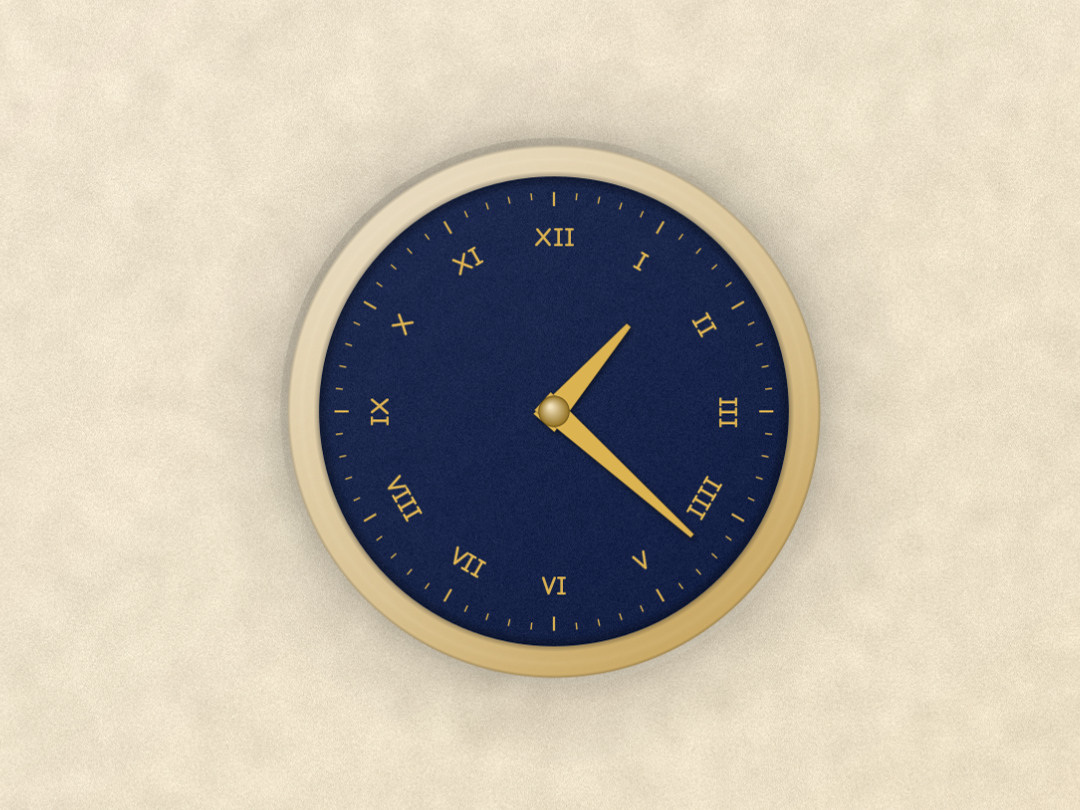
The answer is h=1 m=22
